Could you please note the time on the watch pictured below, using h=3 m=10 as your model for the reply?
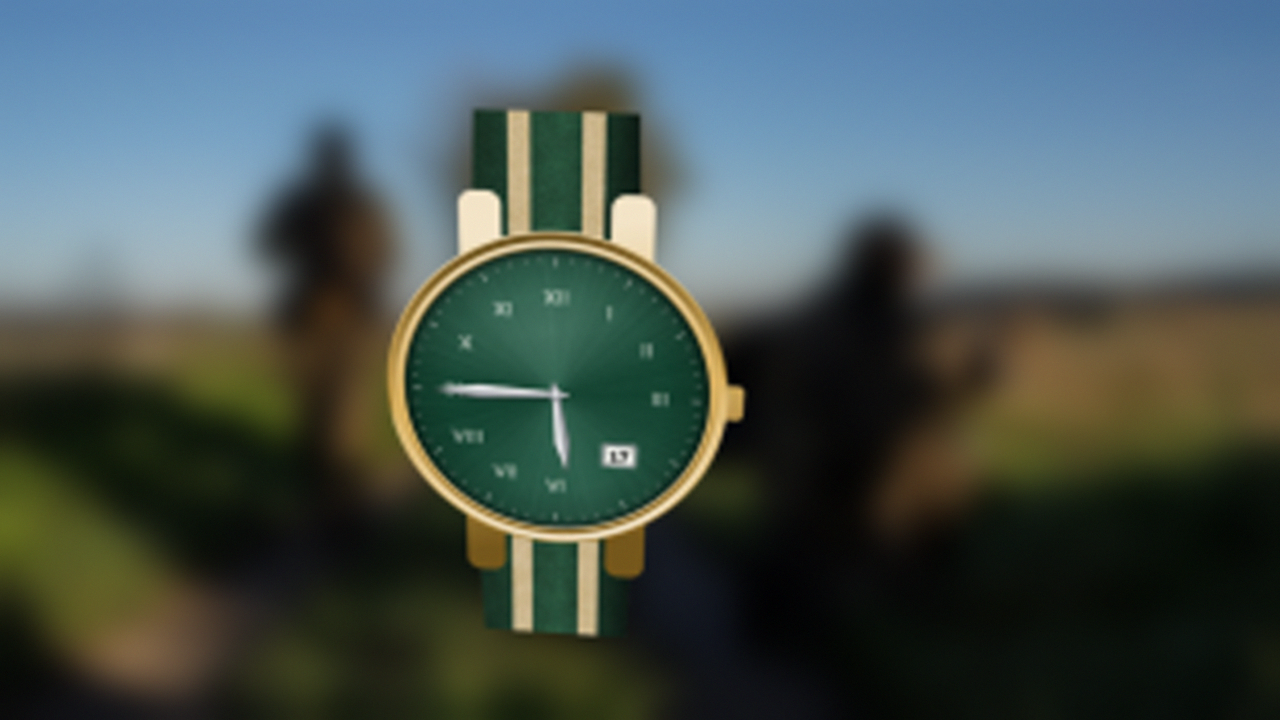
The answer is h=5 m=45
